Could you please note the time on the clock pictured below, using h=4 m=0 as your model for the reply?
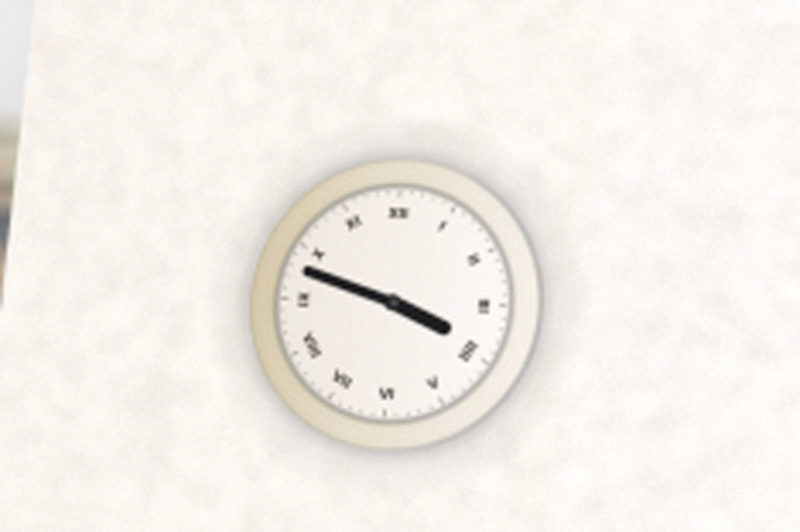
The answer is h=3 m=48
